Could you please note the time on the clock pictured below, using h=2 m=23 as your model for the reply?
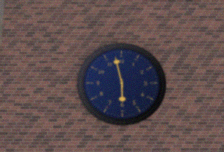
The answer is h=5 m=58
